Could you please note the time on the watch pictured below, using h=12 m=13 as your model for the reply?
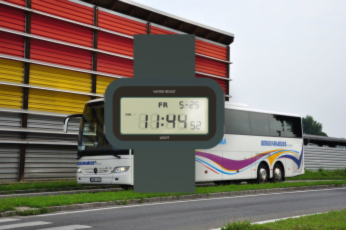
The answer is h=11 m=44
